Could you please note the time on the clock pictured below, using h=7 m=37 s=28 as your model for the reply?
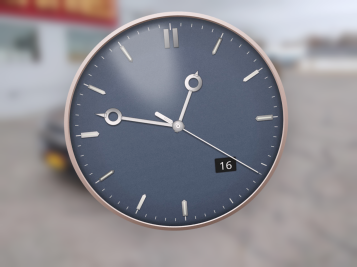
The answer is h=12 m=47 s=21
